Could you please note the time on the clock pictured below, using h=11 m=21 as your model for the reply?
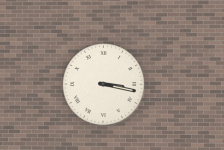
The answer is h=3 m=17
